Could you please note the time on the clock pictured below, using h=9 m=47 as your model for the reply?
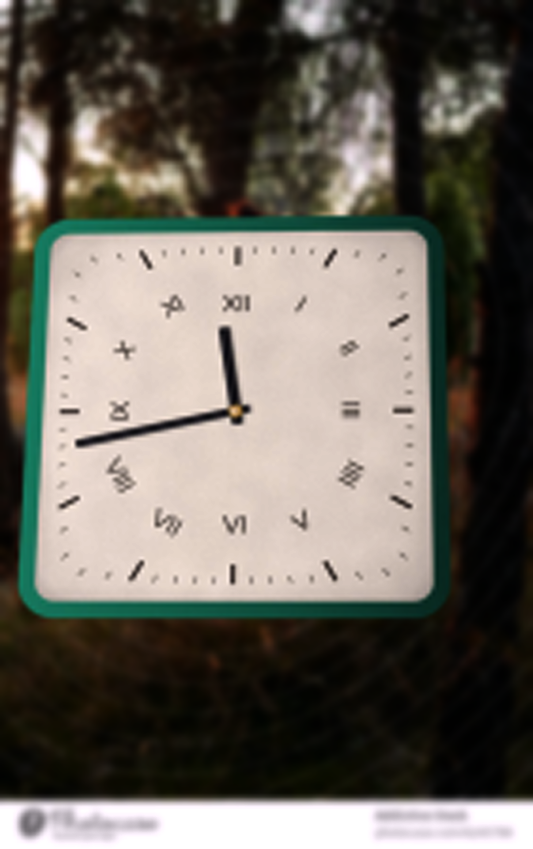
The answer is h=11 m=43
